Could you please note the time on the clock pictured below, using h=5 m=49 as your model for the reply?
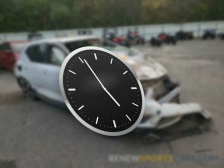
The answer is h=4 m=56
